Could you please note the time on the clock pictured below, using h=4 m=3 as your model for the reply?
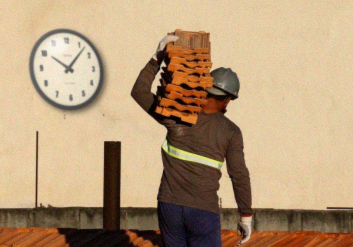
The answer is h=10 m=7
